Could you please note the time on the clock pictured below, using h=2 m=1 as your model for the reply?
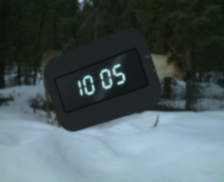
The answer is h=10 m=5
